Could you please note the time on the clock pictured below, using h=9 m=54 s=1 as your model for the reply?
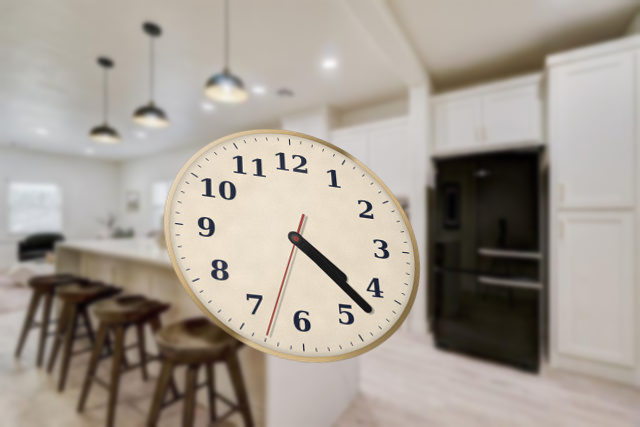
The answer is h=4 m=22 s=33
